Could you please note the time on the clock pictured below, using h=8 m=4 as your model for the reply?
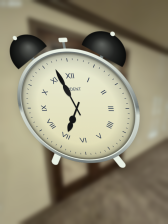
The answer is h=6 m=57
